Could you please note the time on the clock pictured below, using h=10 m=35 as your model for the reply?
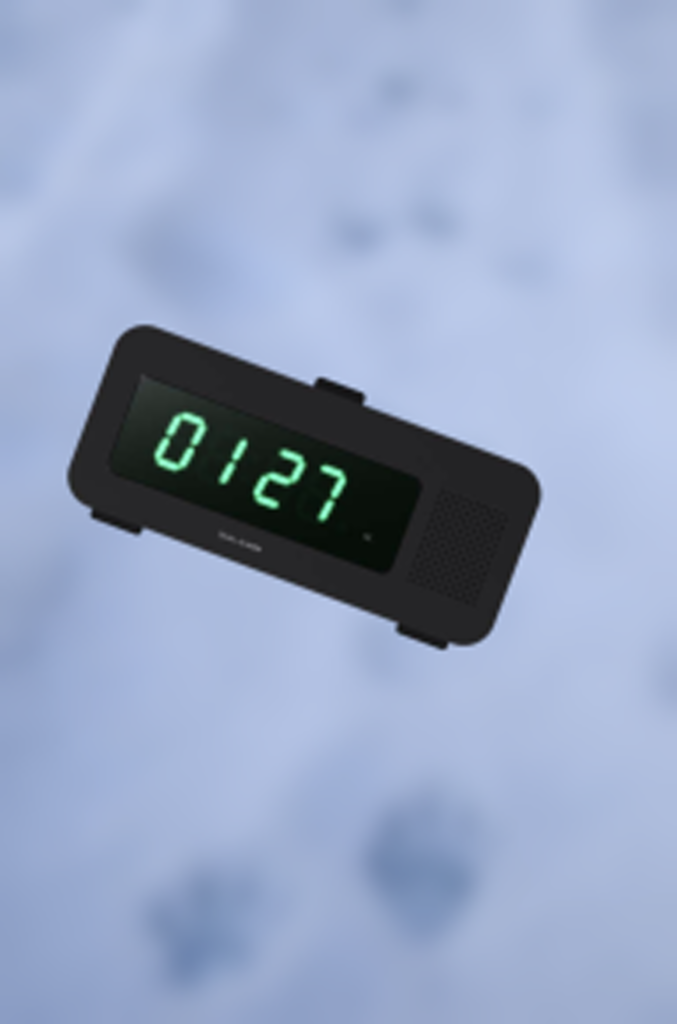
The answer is h=1 m=27
